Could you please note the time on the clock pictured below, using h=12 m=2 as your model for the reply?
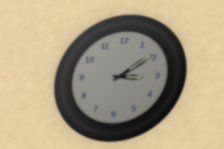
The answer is h=3 m=9
